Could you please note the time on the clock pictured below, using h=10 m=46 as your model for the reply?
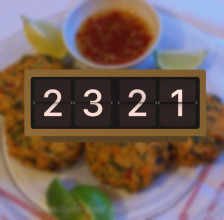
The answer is h=23 m=21
